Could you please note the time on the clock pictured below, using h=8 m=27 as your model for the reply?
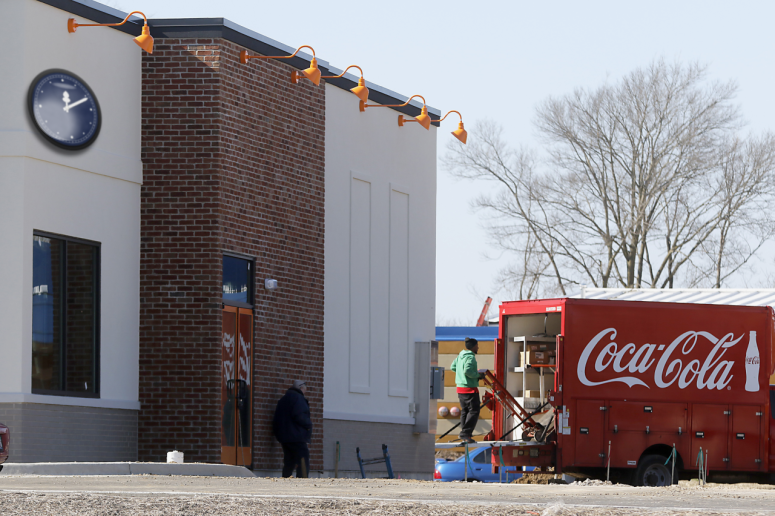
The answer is h=12 m=11
